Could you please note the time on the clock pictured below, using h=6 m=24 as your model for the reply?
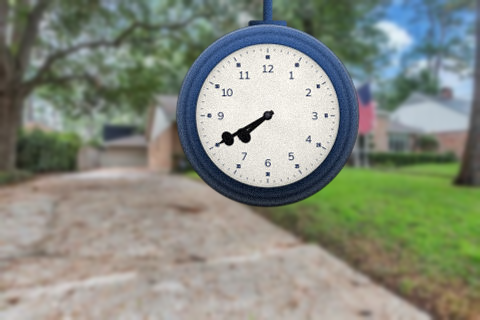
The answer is h=7 m=40
